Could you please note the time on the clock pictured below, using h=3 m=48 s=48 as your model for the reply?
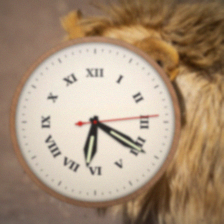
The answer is h=6 m=20 s=14
